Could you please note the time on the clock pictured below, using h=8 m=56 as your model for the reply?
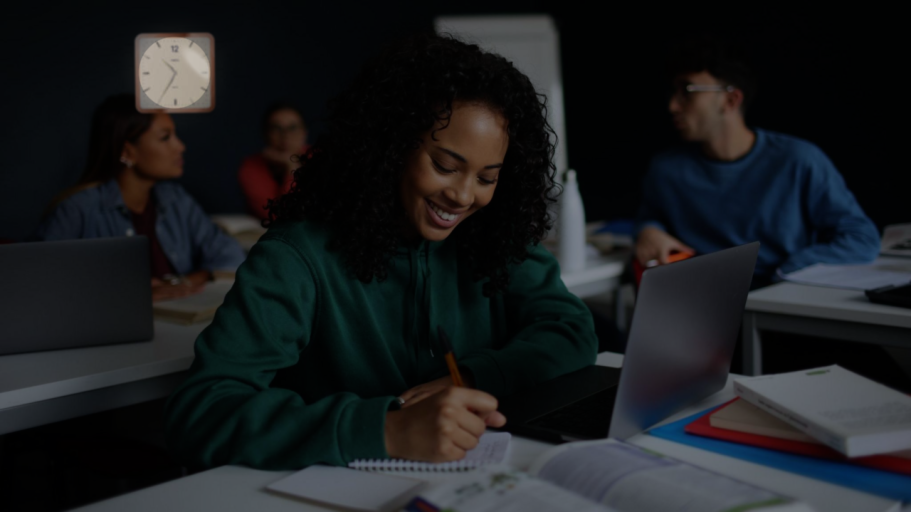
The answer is h=10 m=35
